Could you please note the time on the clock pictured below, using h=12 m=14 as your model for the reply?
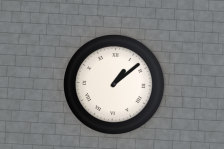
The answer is h=1 m=8
